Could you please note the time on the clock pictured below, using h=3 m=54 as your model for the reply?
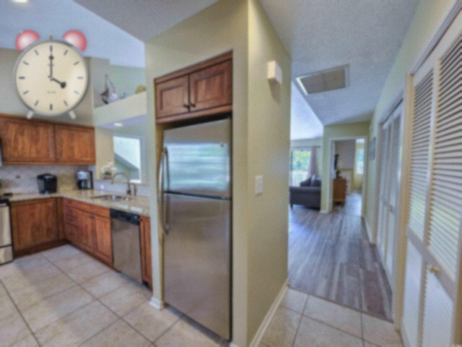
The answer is h=4 m=0
